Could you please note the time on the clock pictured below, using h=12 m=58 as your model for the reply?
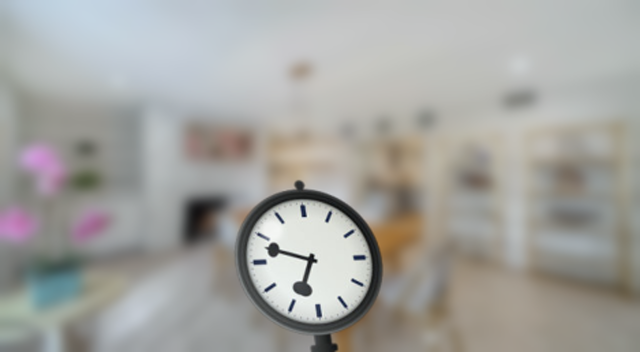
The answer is h=6 m=48
